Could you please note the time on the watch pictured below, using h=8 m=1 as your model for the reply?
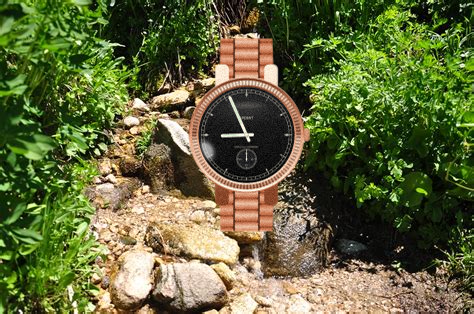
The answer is h=8 m=56
